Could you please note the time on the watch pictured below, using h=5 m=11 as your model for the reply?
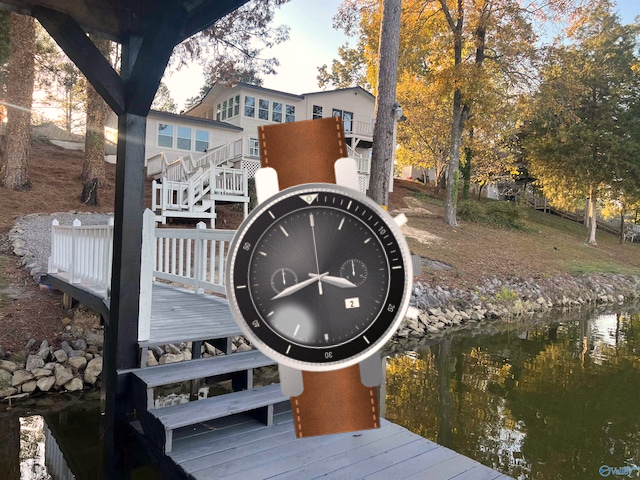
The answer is h=3 m=42
